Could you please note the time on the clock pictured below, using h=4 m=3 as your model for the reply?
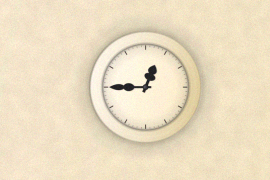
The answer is h=12 m=45
